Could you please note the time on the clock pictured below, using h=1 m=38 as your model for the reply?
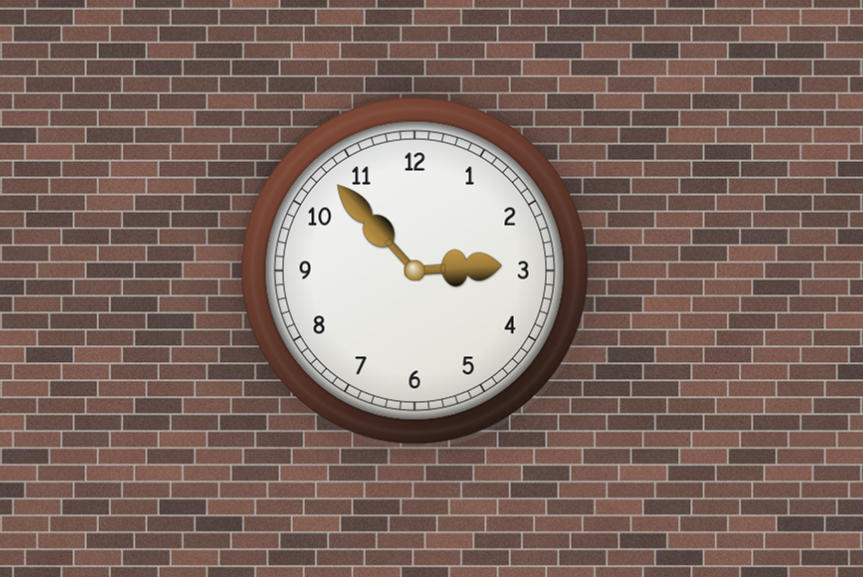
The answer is h=2 m=53
